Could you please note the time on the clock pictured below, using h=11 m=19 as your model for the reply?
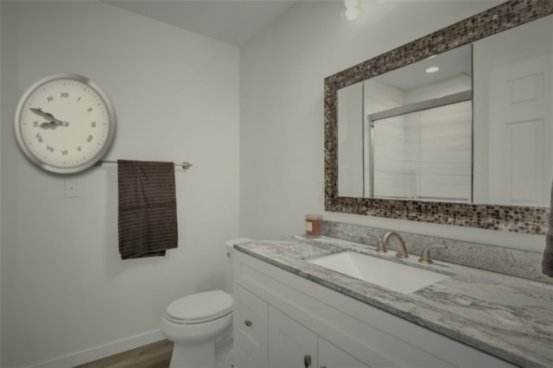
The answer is h=8 m=49
